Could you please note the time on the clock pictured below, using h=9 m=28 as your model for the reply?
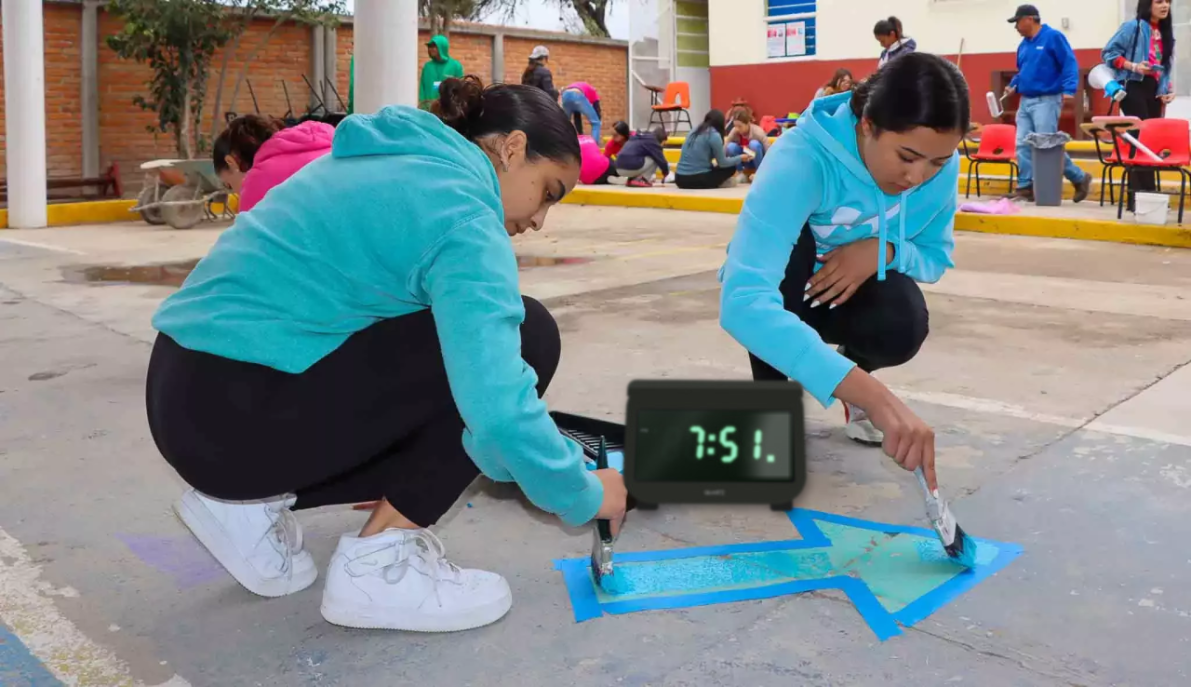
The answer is h=7 m=51
